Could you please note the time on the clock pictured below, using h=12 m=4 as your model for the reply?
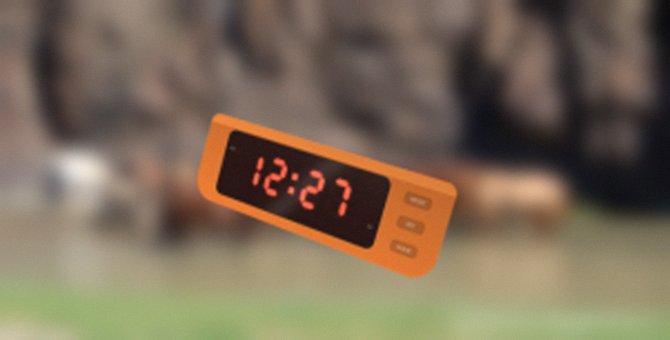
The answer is h=12 m=27
